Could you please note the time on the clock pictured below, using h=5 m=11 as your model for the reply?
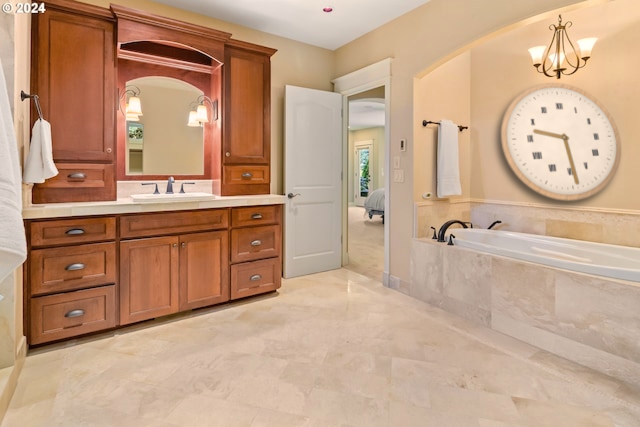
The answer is h=9 m=29
